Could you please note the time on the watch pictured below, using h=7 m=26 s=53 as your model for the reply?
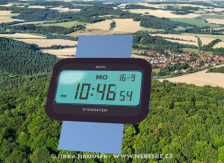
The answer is h=10 m=46 s=54
